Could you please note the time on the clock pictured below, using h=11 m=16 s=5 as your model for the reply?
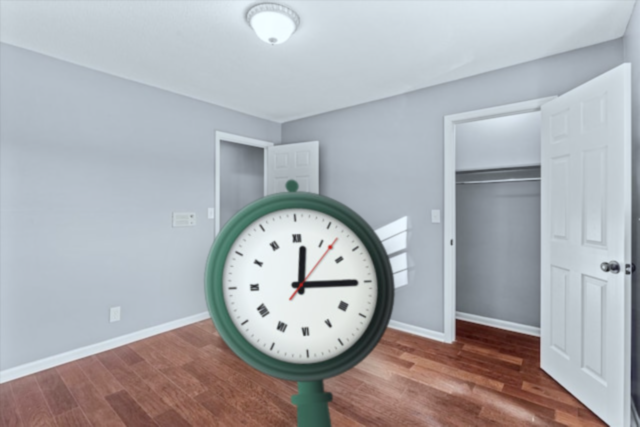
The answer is h=12 m=15 s=7
